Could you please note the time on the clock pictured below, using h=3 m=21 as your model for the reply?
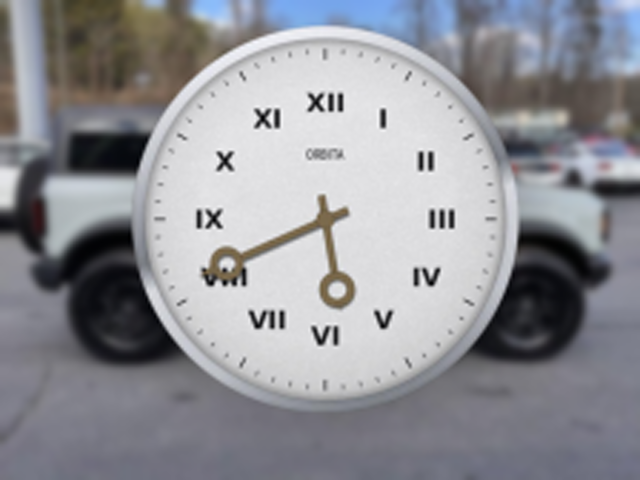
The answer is h=5 m=41
